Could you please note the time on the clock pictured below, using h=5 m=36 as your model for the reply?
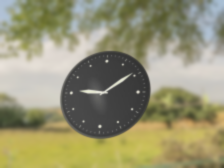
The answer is h=9 m=9
